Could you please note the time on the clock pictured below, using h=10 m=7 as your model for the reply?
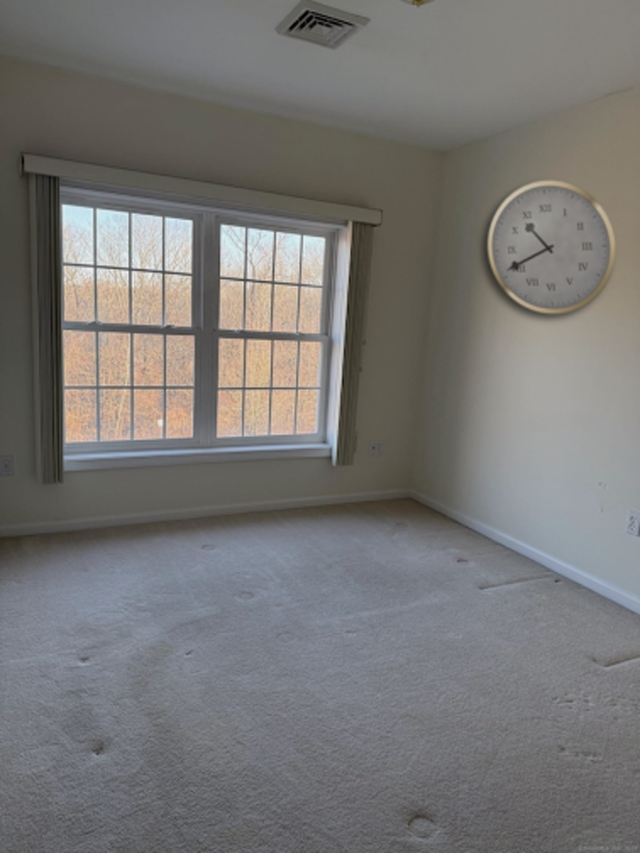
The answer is h=10 m=41
